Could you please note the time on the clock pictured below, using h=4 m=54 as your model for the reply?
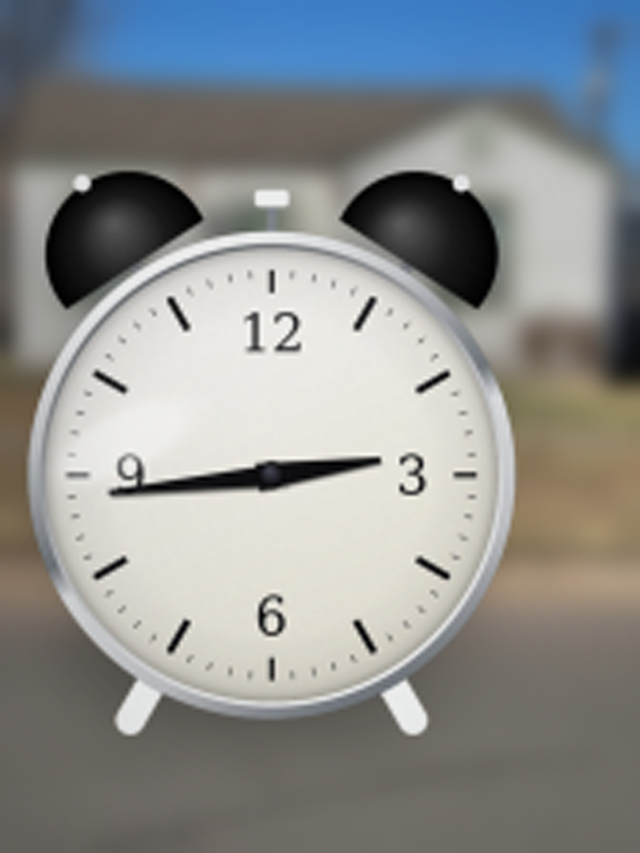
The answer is h=2 m=44
